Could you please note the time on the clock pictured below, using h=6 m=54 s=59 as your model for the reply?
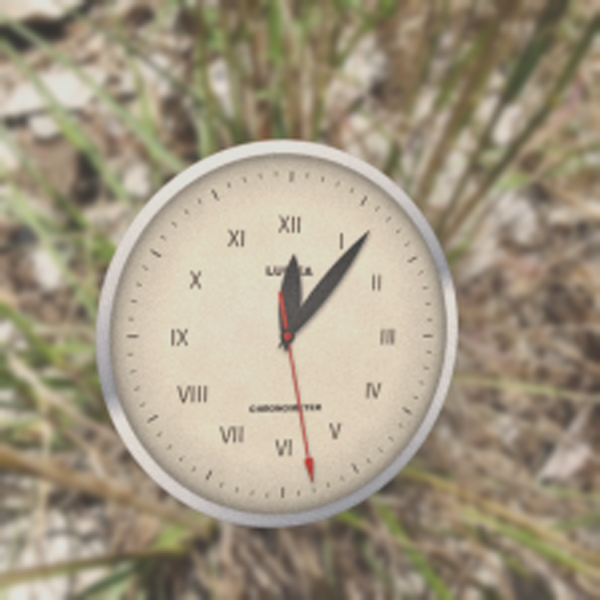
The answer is h=12 m=6 s=28
